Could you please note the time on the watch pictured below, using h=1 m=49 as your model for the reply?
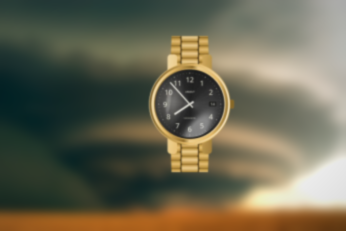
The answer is h=7 m=53
